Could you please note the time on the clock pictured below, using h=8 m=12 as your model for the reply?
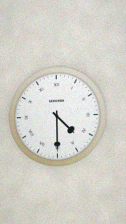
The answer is h=4 m=30
